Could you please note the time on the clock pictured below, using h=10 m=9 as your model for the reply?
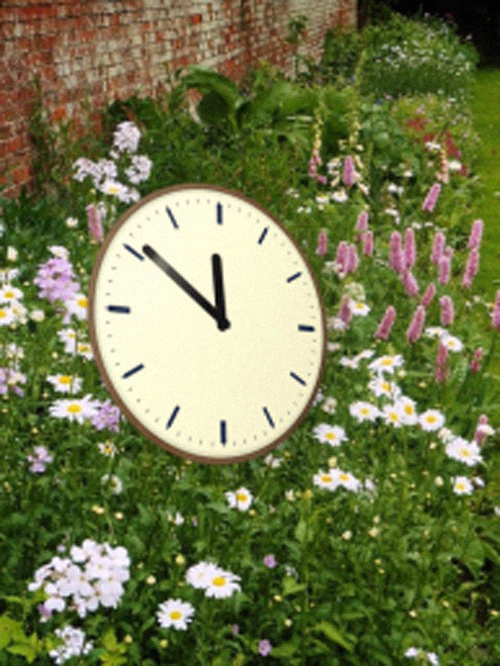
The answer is h=11 m=51
